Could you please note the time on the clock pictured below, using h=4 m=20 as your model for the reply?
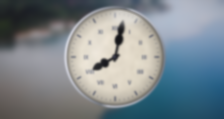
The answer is h=8 m=2
